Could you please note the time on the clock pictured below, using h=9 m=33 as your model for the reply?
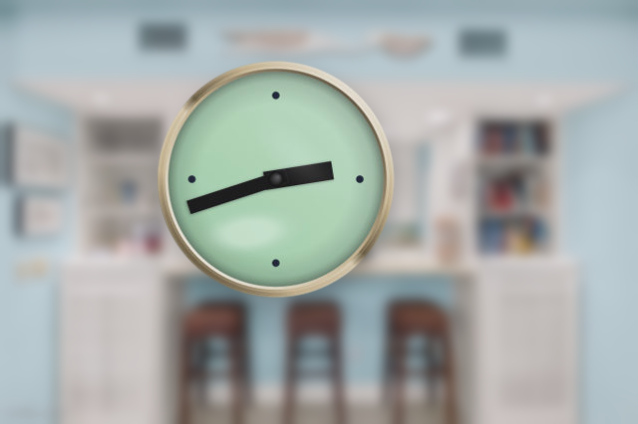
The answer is h=2 m=42
